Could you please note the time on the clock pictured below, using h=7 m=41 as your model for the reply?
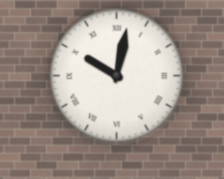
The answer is h=10 m=2
